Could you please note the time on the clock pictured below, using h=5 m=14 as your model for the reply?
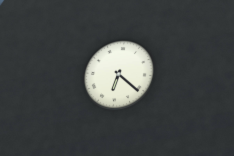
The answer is h=6 m=21
